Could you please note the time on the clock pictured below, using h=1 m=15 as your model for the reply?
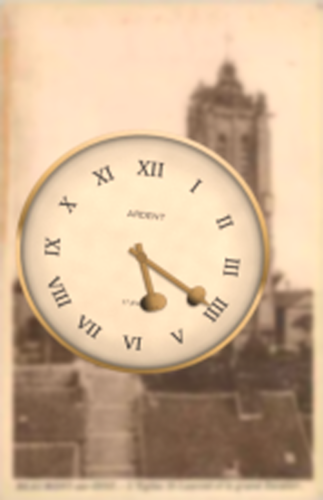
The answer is h=5 m=20
